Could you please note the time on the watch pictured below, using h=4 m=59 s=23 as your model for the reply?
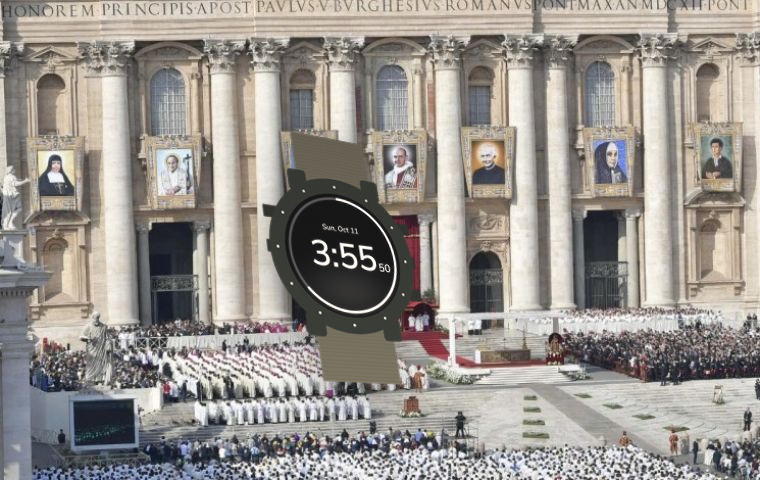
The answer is h=3 m=55 s=50
